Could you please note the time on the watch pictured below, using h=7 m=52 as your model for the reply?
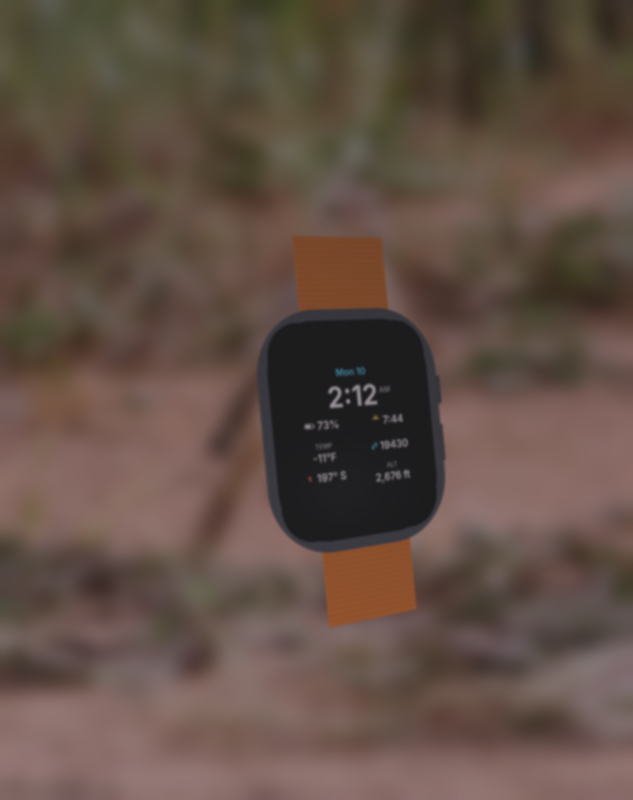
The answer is h=2 m=12
